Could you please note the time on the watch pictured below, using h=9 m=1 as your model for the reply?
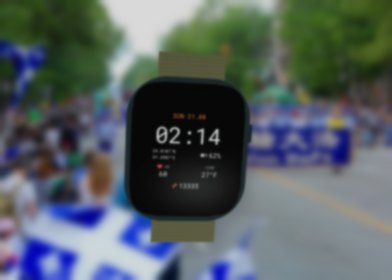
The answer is h=2 m=14
